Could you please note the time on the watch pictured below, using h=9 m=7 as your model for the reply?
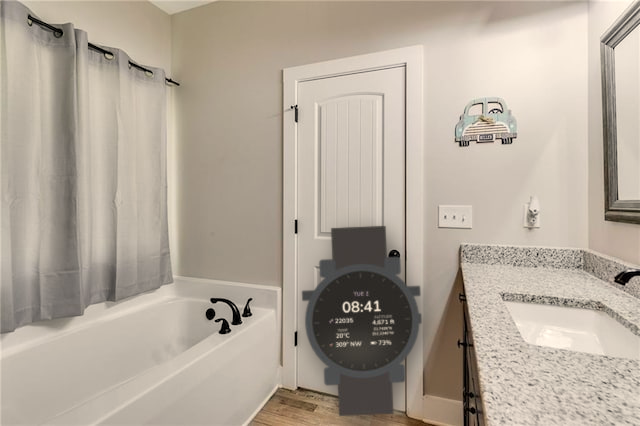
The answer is h=8 m=41
